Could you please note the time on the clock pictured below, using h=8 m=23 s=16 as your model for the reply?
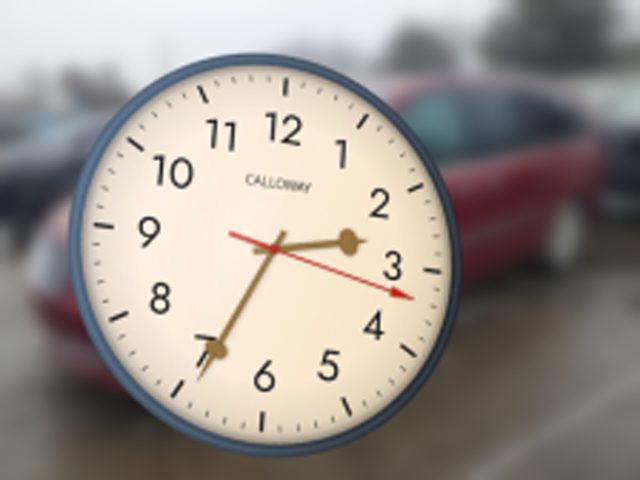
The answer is h=2 m=34 s=17
